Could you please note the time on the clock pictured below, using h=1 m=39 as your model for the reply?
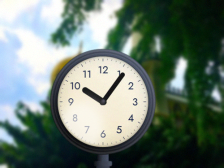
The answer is h=10 m=6
